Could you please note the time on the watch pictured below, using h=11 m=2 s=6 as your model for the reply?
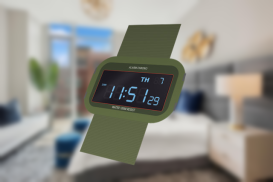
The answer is h=11 m=51 s=29
